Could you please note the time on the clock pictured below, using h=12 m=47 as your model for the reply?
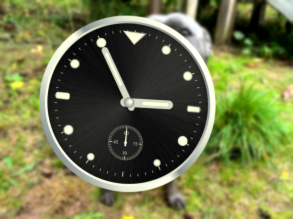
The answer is h=2 m=55
